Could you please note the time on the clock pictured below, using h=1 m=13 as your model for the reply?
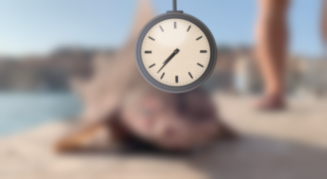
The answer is h=7 m=37
